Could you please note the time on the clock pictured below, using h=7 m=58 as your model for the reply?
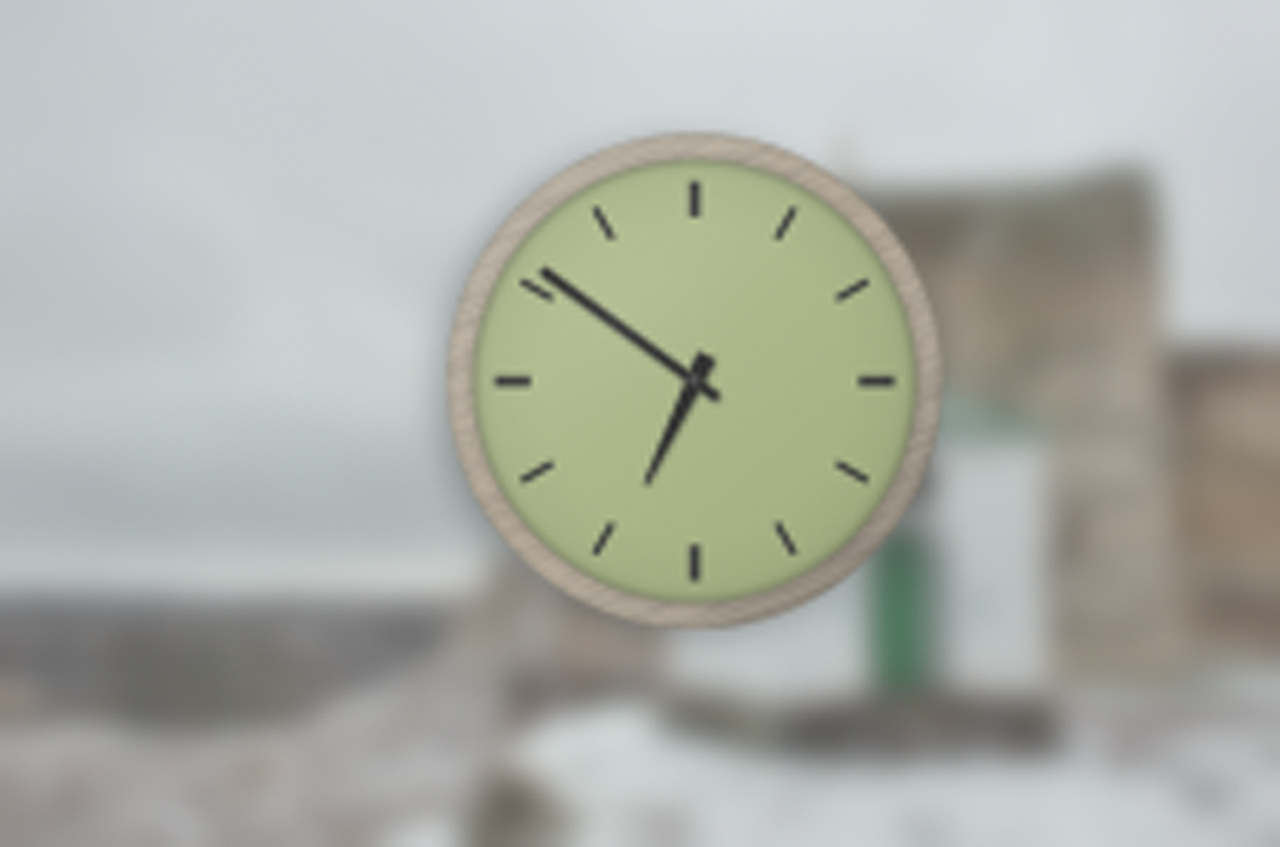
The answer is h=6 m=51
